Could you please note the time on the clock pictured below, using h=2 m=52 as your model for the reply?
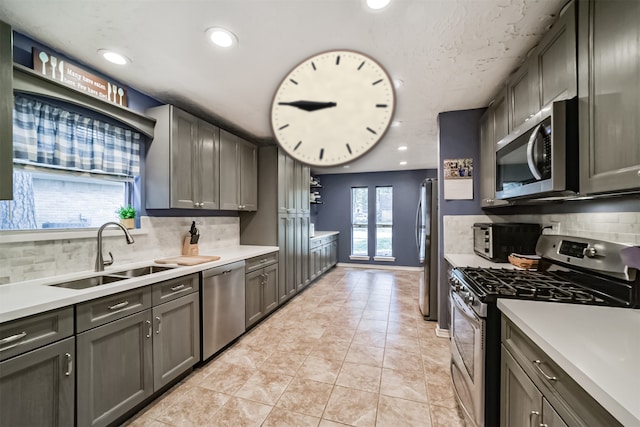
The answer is h=8 m=45
